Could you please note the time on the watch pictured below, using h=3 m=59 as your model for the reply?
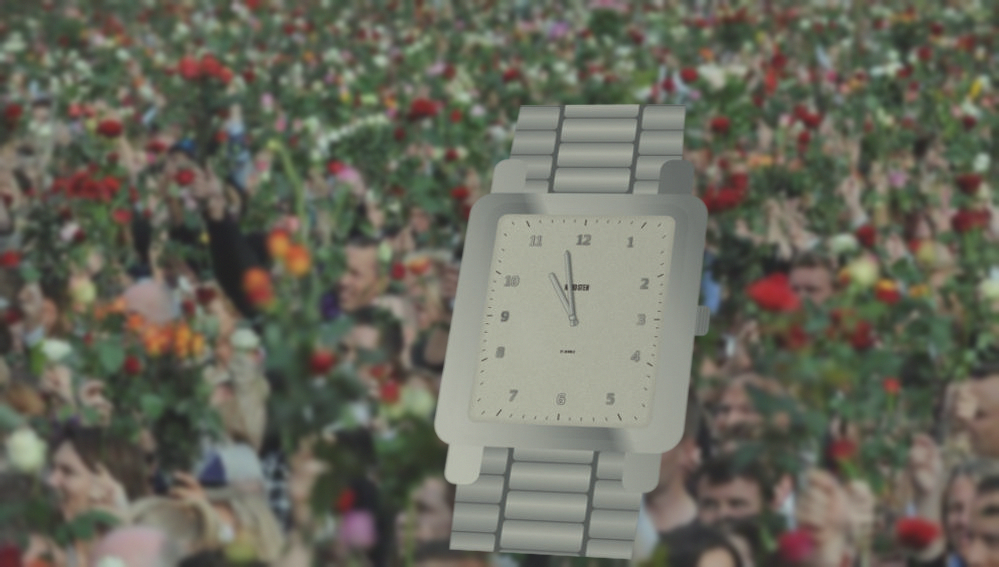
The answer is h=10 m=58
